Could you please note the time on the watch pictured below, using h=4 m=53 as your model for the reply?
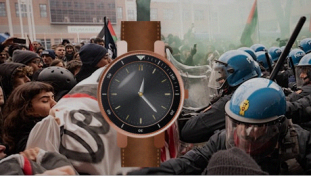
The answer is h=12 m=23
